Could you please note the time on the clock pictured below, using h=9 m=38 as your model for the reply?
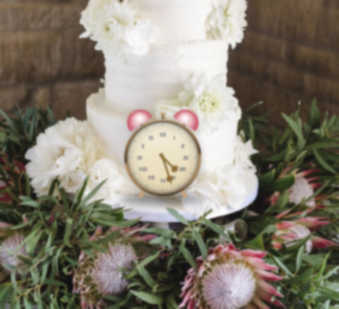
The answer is h=4 m=27
